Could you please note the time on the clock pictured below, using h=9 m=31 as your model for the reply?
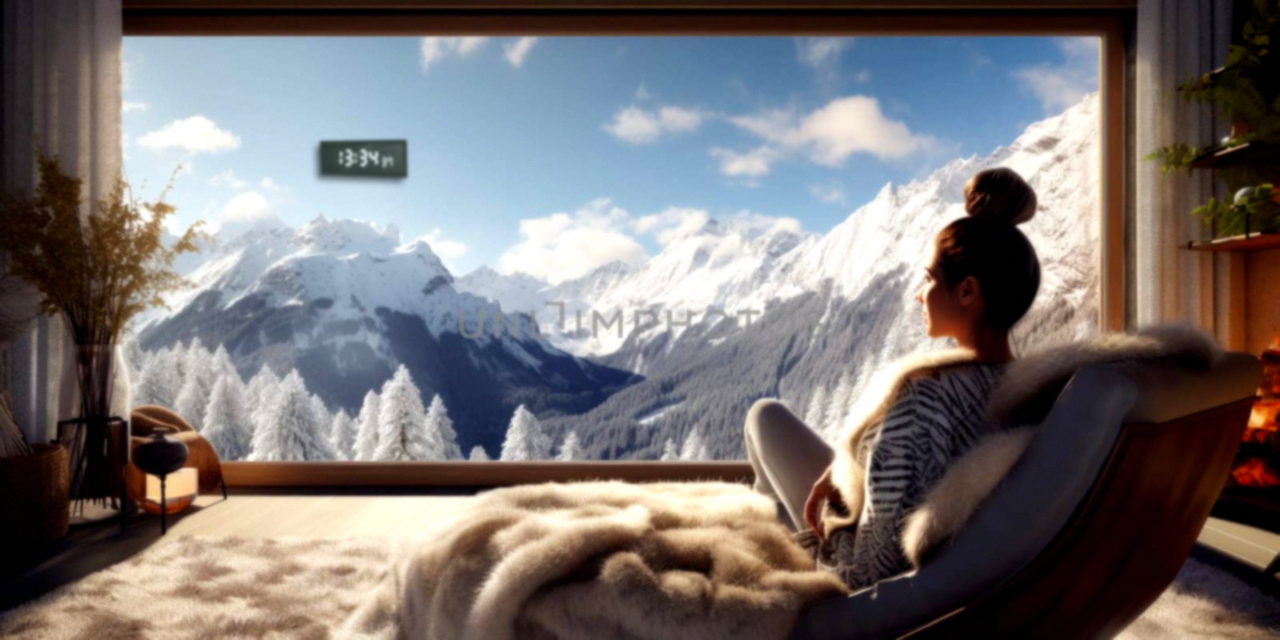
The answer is h=13 m=34
